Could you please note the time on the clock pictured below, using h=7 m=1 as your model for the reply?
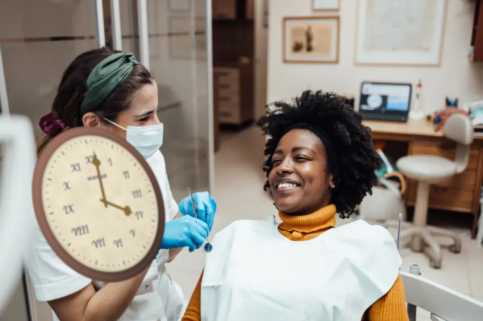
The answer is h=4 m=1
